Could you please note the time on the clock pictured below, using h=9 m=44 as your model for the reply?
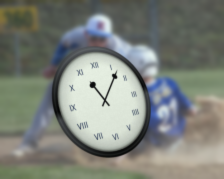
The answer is h=11 m=7
